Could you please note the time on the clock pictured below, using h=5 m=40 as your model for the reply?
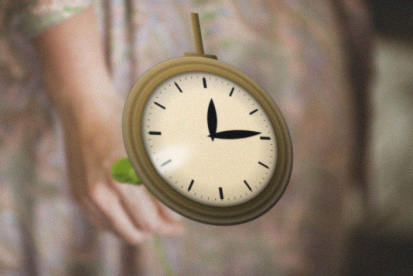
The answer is h=12 m=14
